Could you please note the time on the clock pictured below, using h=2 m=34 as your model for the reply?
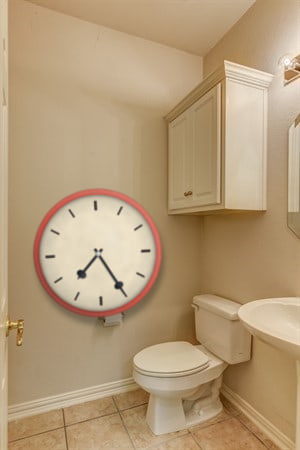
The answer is h=7 m=25
